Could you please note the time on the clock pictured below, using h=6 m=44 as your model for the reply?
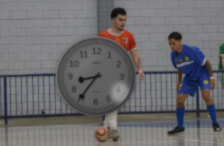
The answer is h=8 m=36
